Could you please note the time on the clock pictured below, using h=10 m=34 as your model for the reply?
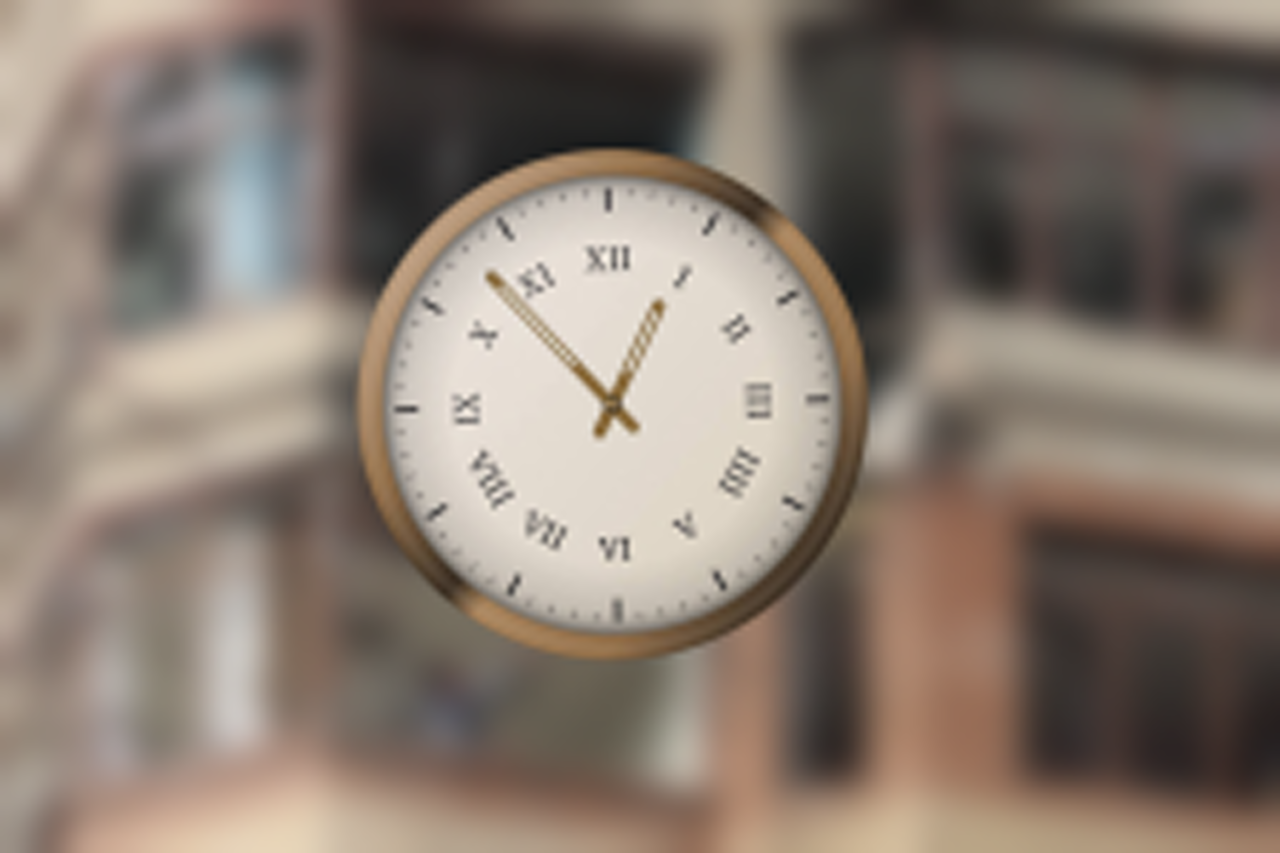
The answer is h=12 m=53
